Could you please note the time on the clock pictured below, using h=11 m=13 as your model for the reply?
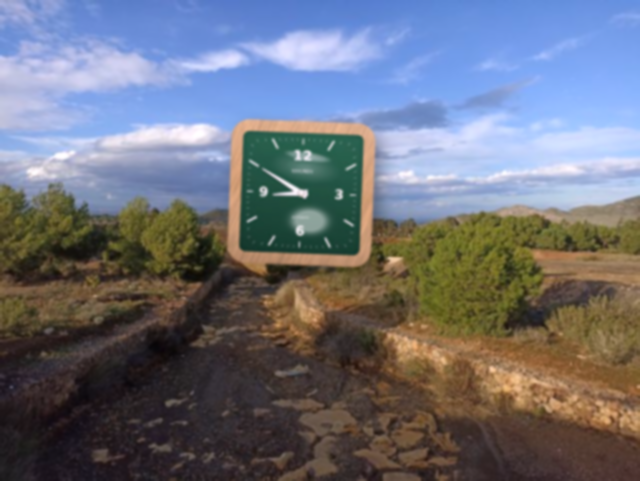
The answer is h=8 m=50
